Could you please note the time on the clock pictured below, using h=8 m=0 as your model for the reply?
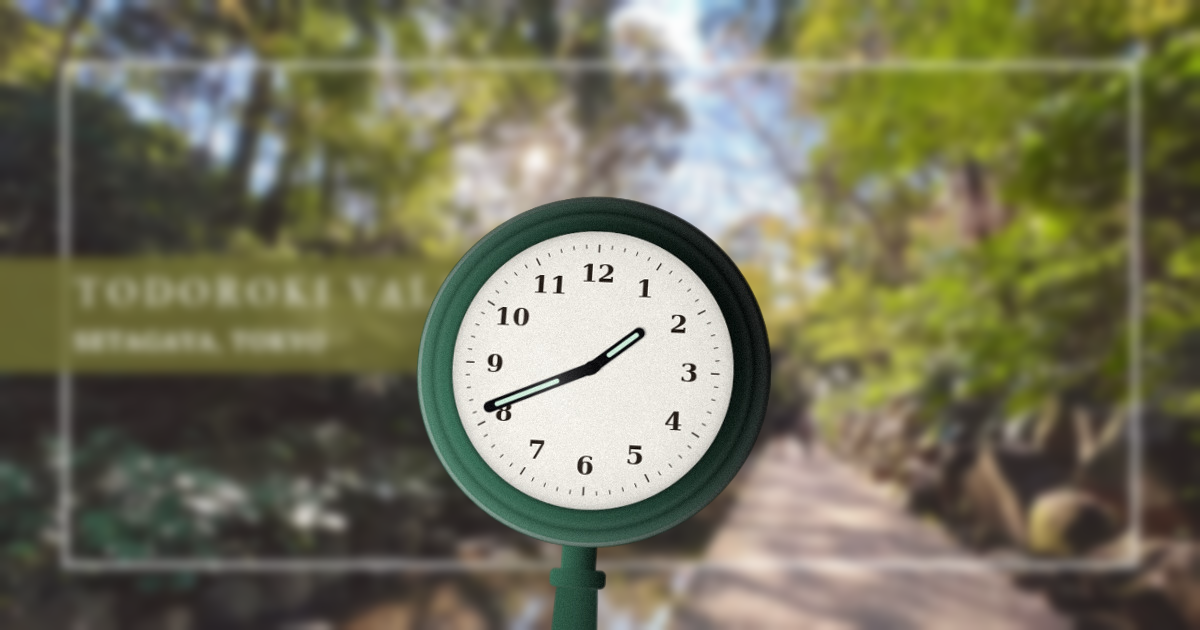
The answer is h=1 m=41
